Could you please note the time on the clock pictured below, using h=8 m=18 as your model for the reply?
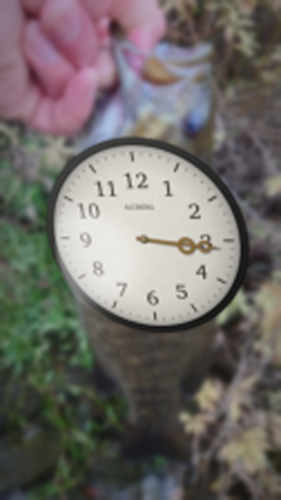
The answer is h=3 m=16
